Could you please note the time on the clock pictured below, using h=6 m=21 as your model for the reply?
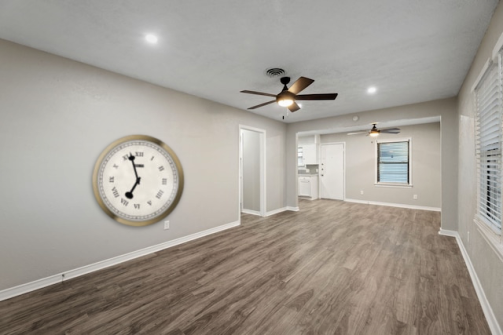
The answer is h=6 m=57
